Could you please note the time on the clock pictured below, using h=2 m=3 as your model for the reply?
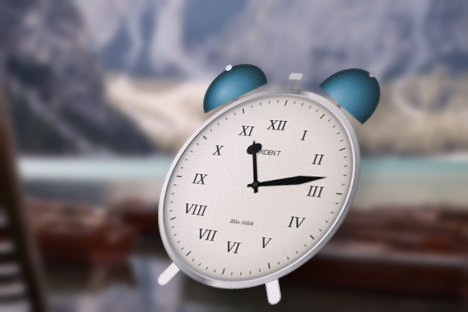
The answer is h=11 m=13
